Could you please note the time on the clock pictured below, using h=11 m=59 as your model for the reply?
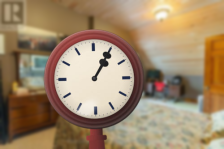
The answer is h=1 m=5
